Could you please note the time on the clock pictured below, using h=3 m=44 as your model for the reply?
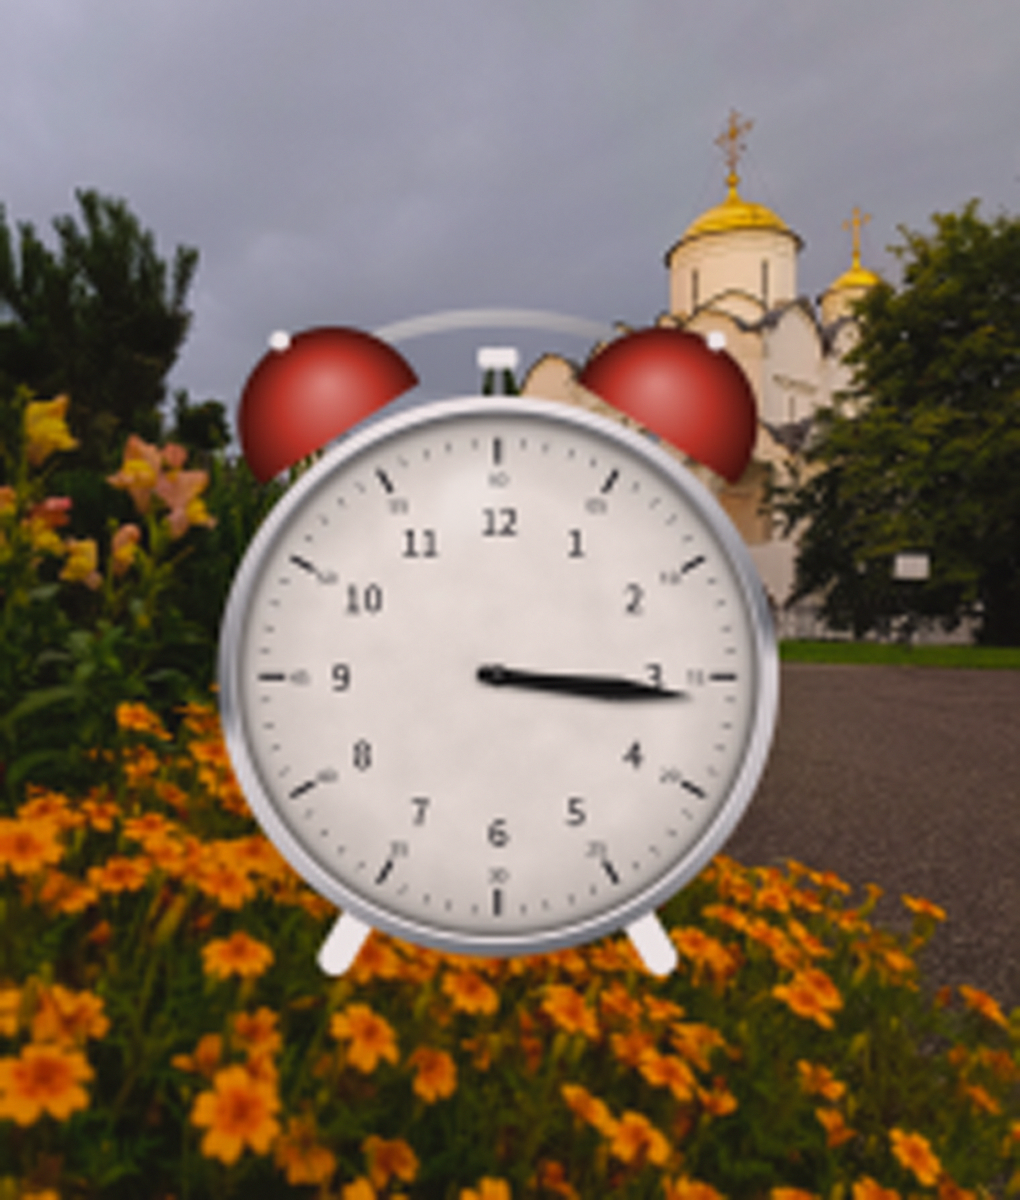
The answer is h=3 m=16
